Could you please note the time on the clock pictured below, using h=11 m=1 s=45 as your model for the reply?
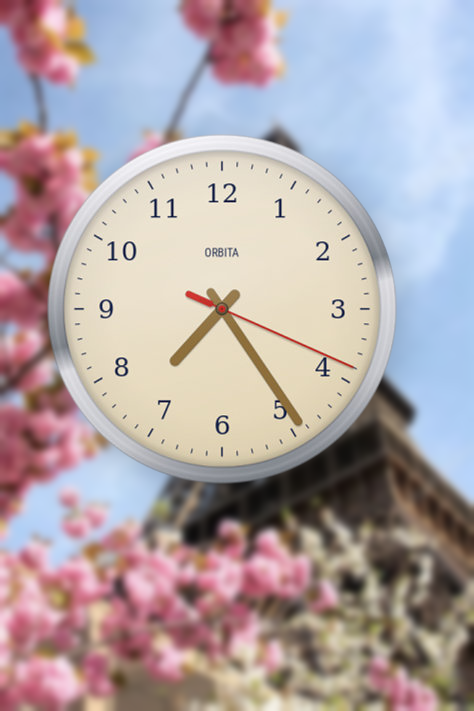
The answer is h=7 m=24 s=19
